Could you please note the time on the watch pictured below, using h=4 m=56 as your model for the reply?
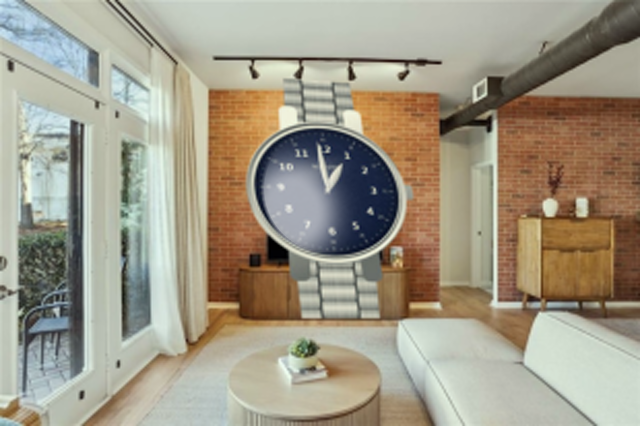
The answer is h=12 m=59
